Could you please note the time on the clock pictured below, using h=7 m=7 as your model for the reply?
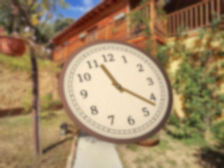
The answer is h=11 m=22
